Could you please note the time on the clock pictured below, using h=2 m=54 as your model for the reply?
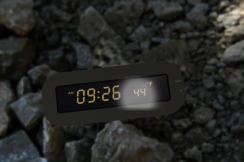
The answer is h=9 m=26
